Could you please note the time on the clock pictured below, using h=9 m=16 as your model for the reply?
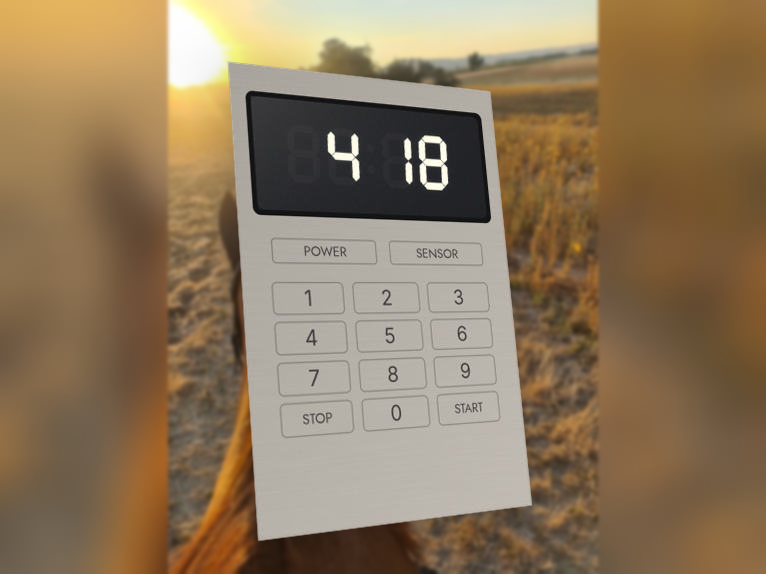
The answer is h=4 m=18
